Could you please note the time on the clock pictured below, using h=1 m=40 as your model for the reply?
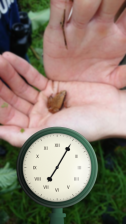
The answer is h=7 m=5
